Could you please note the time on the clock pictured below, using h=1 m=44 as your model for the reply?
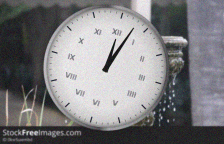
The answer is h=12 m=3
